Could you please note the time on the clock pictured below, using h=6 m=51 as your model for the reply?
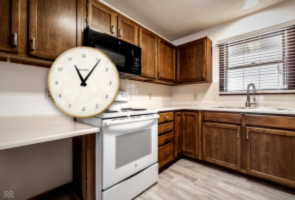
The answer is h=11 m=6
